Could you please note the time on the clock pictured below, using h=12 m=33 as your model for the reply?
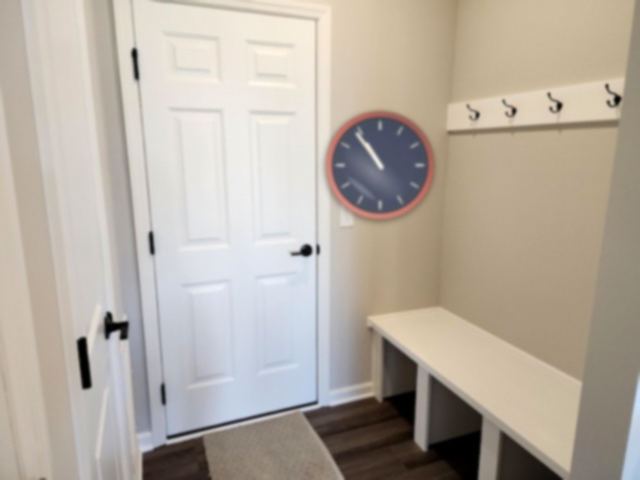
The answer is h=10 m=54
